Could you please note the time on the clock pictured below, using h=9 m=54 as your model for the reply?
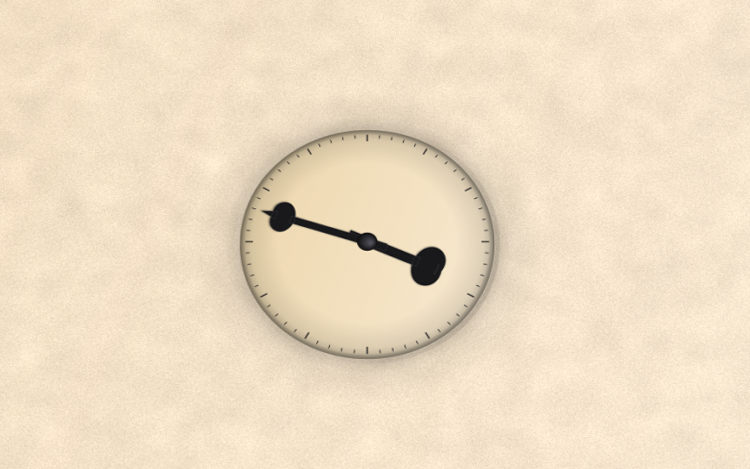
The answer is h=3 m=48
